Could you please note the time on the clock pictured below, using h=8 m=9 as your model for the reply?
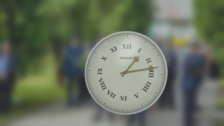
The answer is h=1 m=13
